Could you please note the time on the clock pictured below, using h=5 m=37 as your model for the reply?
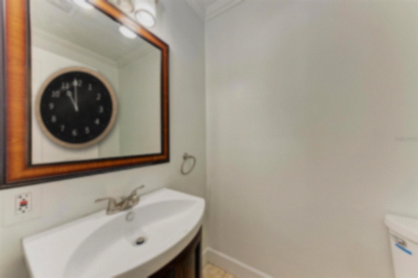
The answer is h=10 m=59
